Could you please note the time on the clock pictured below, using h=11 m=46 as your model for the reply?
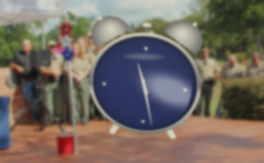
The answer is h=11 m=28
